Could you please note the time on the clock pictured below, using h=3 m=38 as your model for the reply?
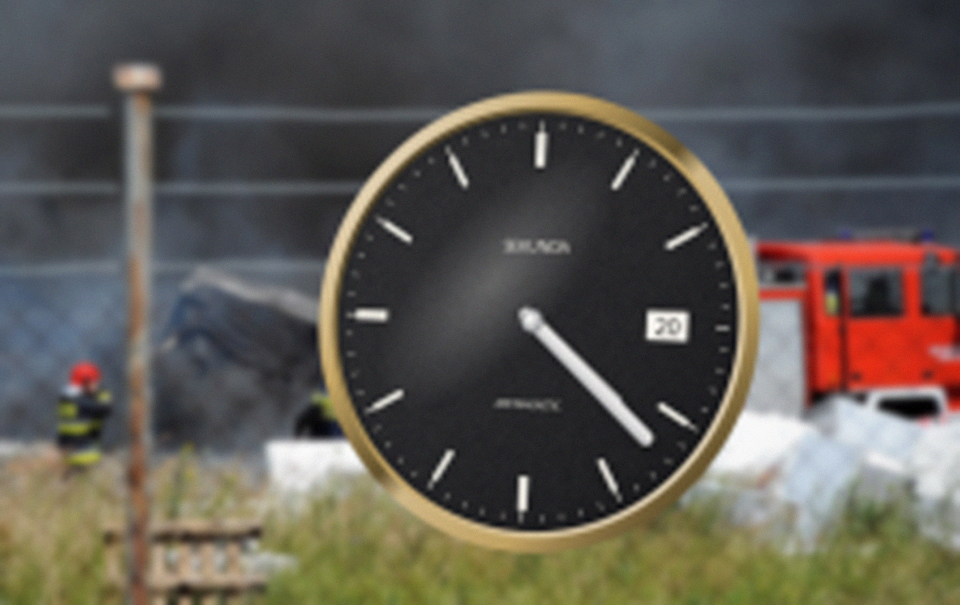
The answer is h=4 m=22
